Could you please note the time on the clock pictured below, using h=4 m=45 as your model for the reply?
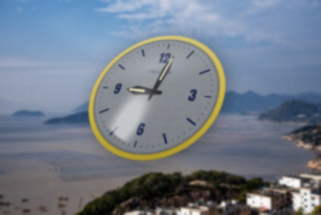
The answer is h=9 m=2
